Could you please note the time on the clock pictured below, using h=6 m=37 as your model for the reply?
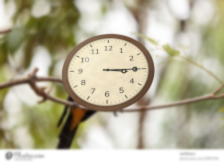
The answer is h=3 m=15
